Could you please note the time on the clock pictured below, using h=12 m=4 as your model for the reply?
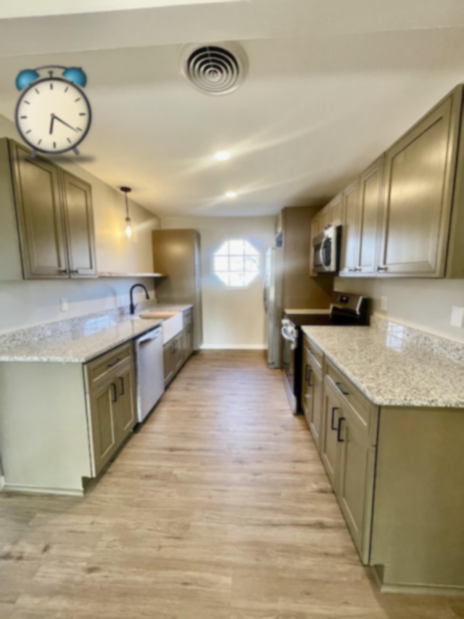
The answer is h=6 m=21
